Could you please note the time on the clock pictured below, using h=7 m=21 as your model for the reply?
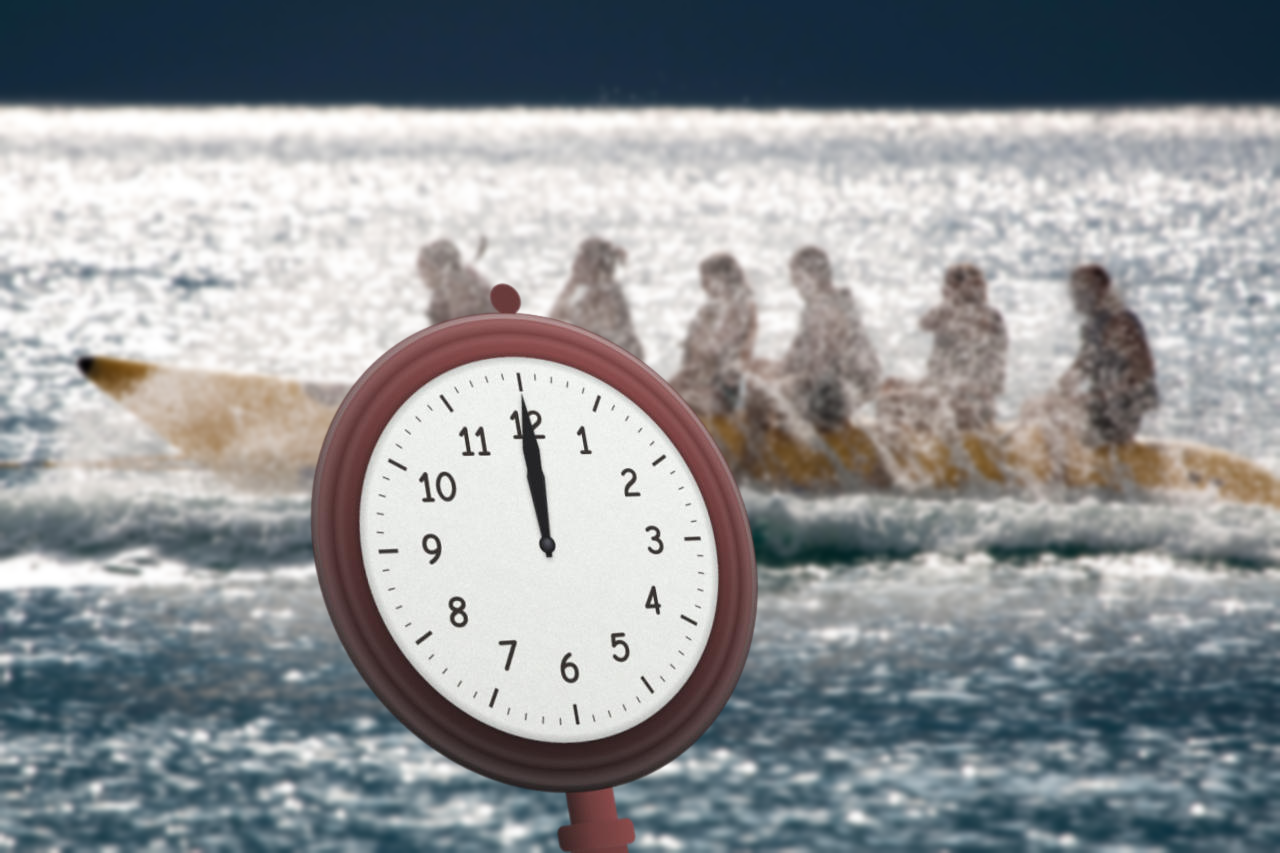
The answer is h=12 m=0
